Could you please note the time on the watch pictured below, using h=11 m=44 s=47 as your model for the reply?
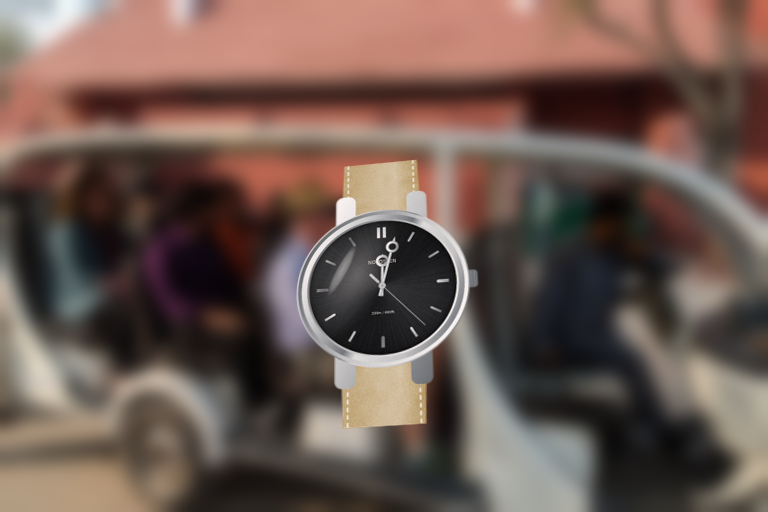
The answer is h=12 m=2 s=23
